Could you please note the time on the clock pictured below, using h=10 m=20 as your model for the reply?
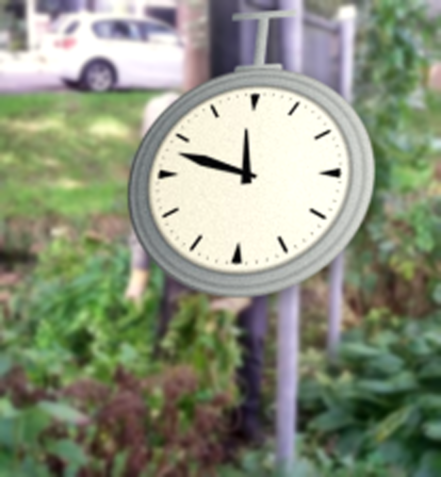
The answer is h=11 m=48
